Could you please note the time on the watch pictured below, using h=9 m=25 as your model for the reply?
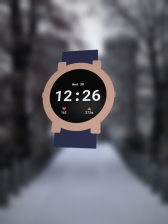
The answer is h=12 m=26
